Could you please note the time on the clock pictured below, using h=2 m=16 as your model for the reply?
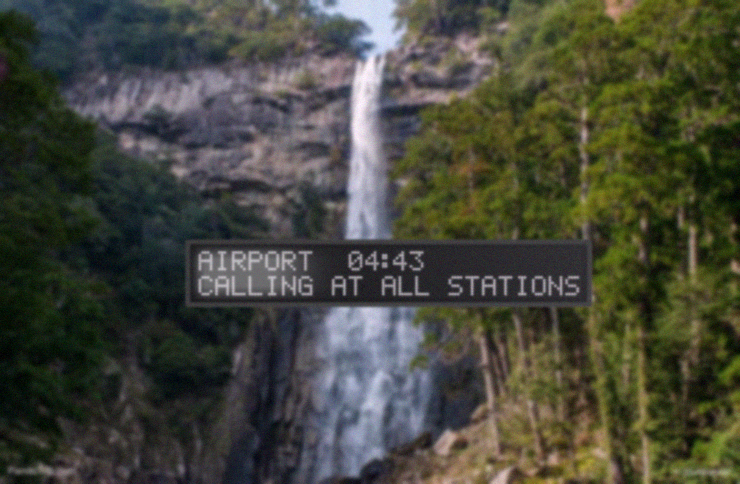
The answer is h=4 m=43
